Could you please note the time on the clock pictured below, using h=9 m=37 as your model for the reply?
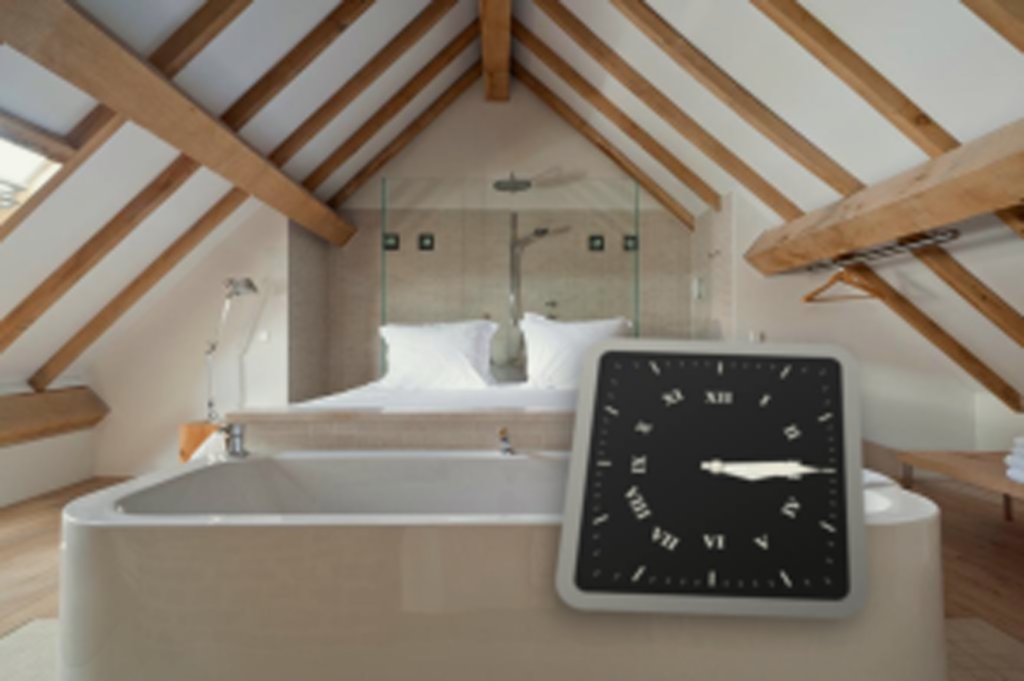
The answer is h=3 m=15
